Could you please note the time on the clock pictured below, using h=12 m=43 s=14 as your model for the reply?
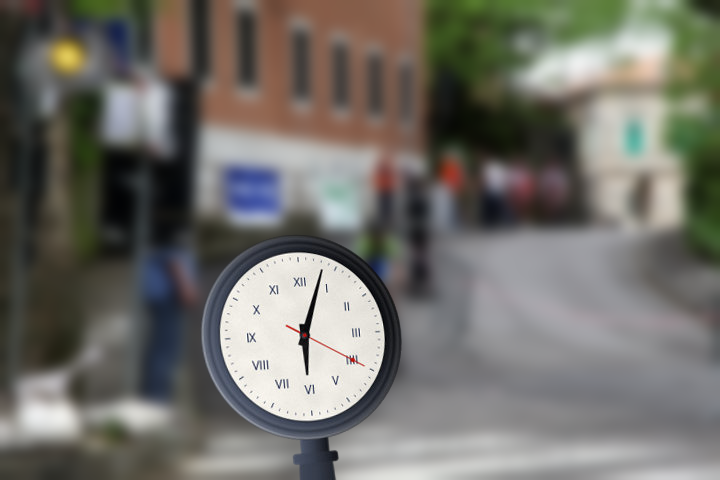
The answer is h=6 m=3 s=20
